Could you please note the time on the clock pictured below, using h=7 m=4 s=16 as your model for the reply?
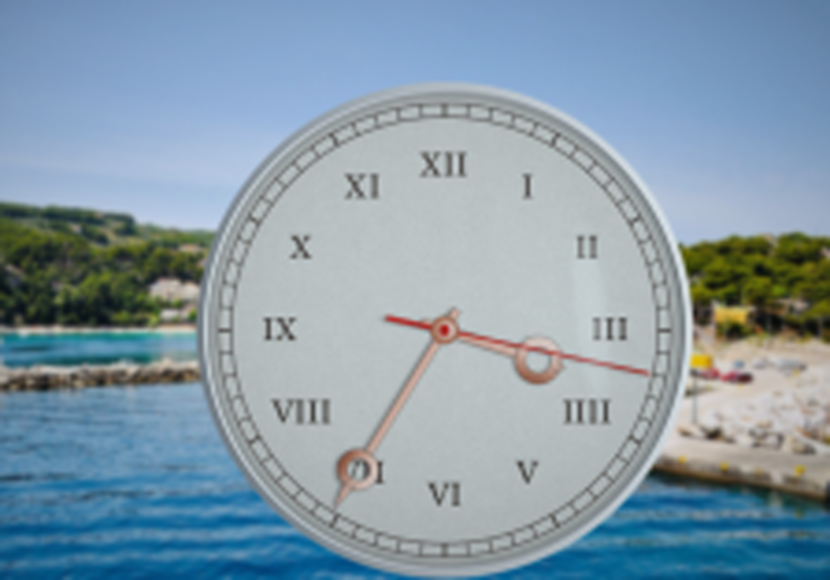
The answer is h=3 m=35 s=17
